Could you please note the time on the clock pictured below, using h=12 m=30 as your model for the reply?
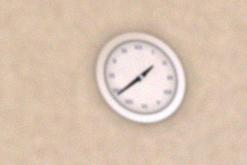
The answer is h=1 m=39
